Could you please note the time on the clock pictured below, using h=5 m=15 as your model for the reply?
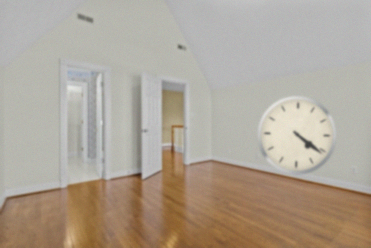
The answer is h=4 m=21
